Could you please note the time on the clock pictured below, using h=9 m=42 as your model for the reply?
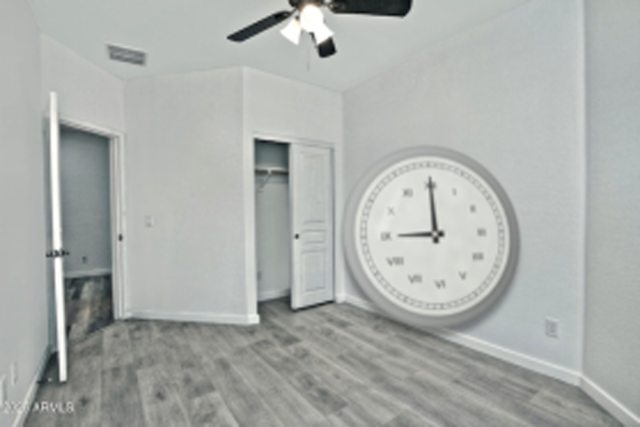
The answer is h=9 m=0
